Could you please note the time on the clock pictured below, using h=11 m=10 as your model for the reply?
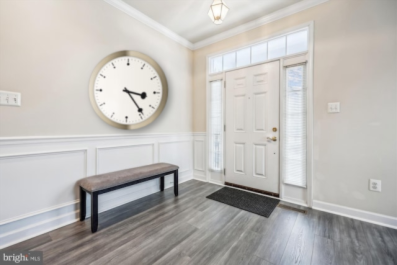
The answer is h=3 m=24
